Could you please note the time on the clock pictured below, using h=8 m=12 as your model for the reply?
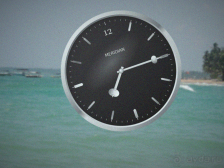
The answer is h=7 m=15
